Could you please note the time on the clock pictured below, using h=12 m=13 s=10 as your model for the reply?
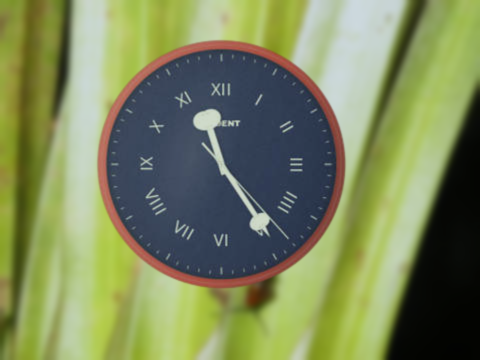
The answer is h=11 m=24 s=23
